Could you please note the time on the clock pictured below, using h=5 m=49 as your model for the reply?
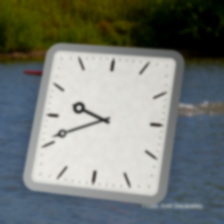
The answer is h=9 m=41
